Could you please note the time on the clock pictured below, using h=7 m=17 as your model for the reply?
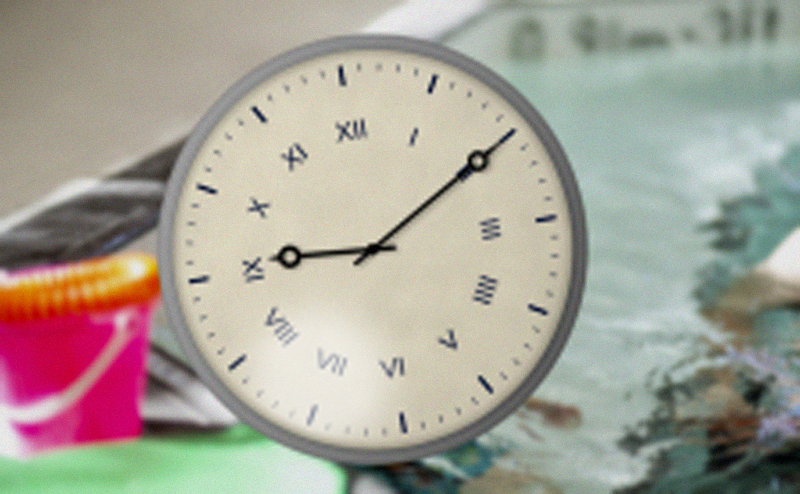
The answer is h=9 m=10
